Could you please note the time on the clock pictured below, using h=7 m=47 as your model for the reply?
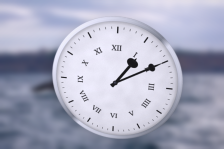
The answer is h=1 m=10
